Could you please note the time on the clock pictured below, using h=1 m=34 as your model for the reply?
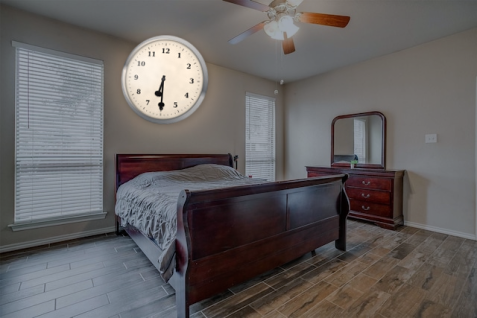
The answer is h=6 m=30
